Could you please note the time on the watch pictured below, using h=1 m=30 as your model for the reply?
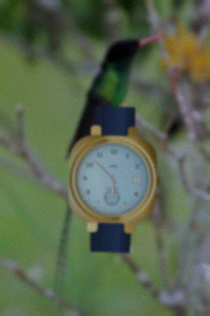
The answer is h=5 m=52
